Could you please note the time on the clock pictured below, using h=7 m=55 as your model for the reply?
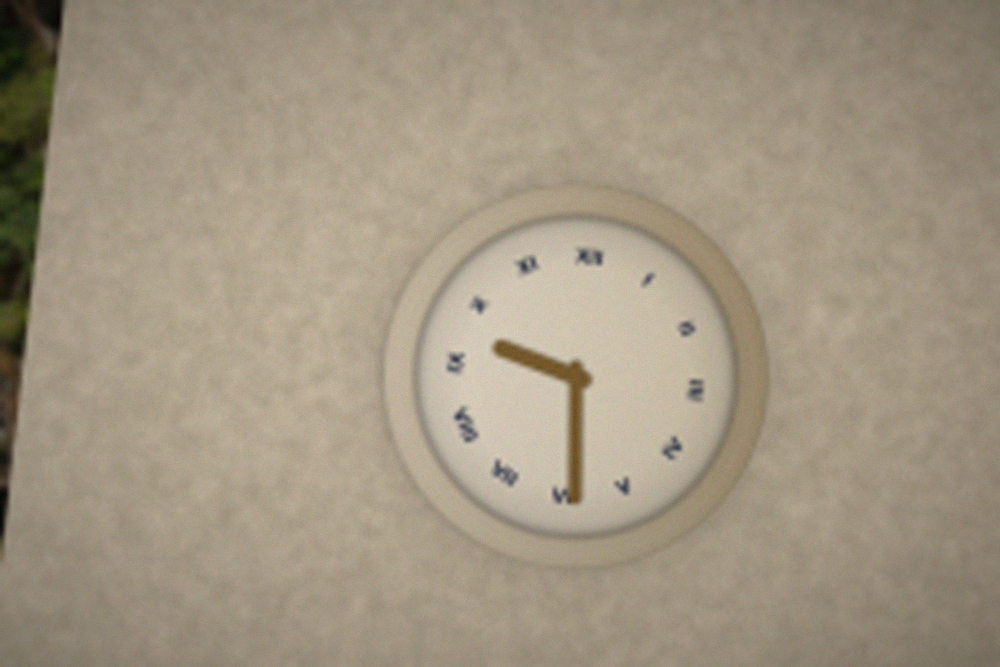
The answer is h=9 m=29
